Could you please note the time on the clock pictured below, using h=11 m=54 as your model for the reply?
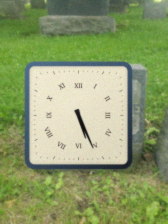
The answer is h=5 m=26
